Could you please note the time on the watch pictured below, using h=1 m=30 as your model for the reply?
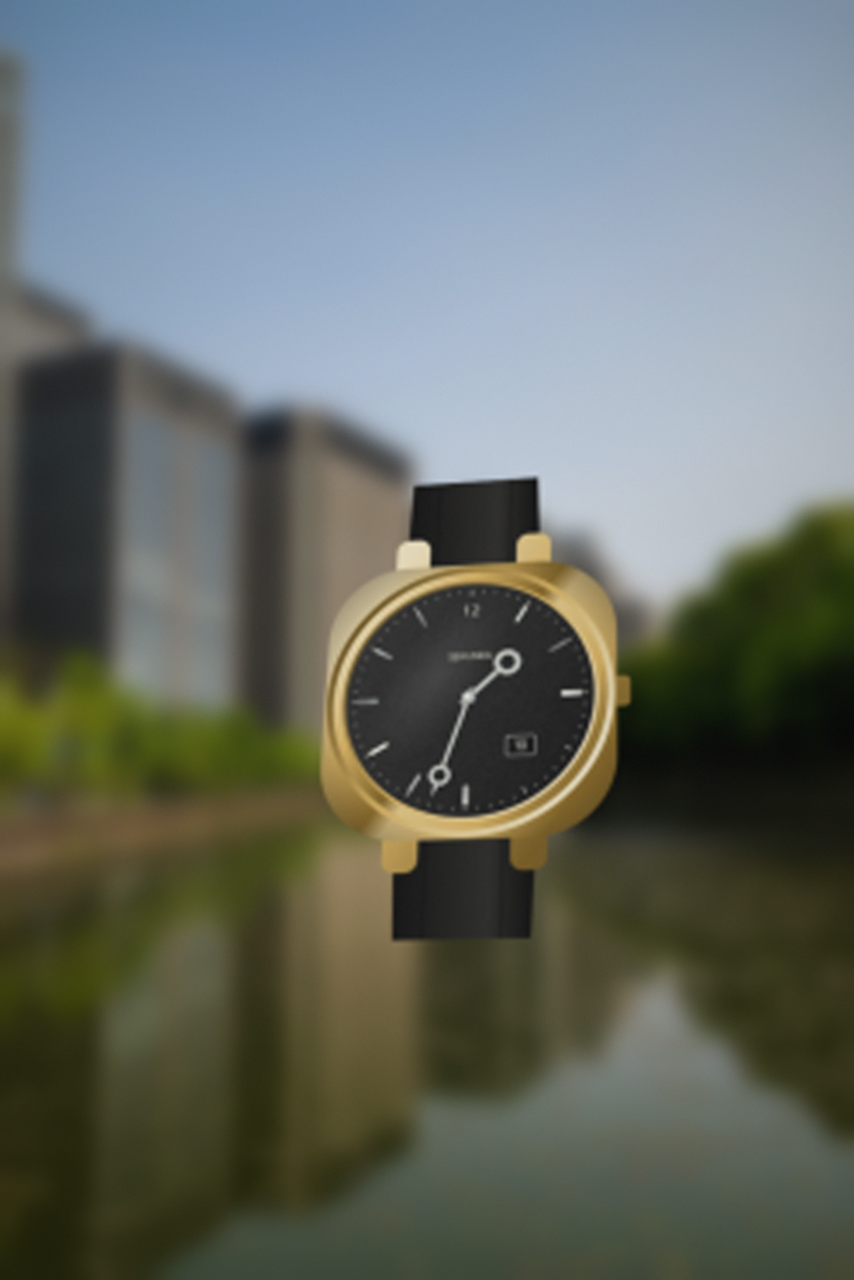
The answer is h=1 m=33
